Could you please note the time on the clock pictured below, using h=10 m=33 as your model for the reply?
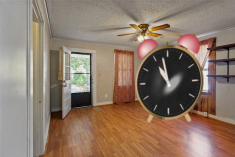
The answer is h=10 m=58
